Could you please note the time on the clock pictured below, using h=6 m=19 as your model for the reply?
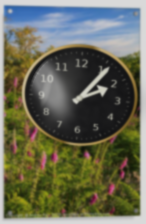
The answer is h=2 m=6
